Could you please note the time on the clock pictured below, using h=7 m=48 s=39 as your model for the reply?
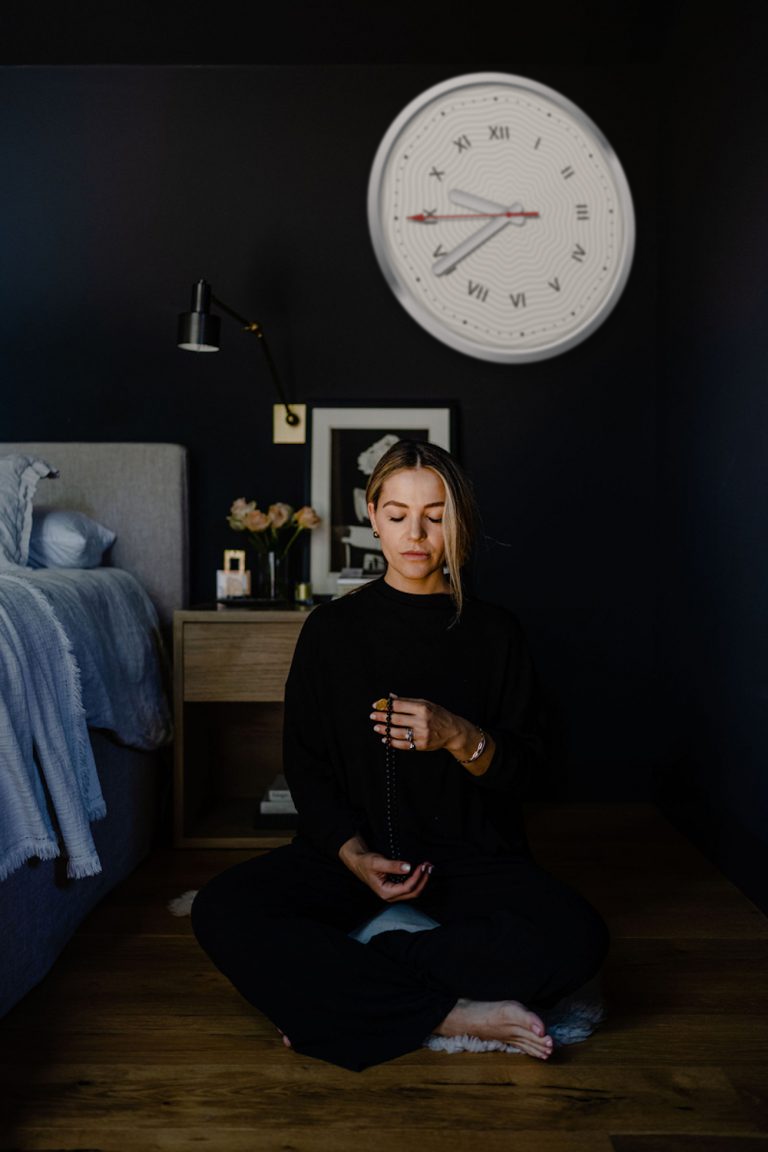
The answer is h=9 m=39 s=45
